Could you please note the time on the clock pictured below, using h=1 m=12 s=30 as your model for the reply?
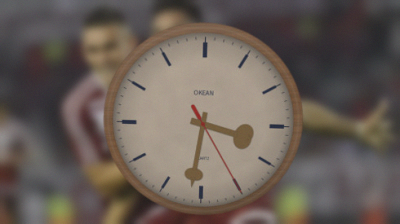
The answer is h=3 m=31 s=25
